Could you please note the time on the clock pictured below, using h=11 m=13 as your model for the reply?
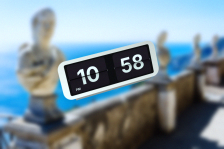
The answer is h=10 m=58
